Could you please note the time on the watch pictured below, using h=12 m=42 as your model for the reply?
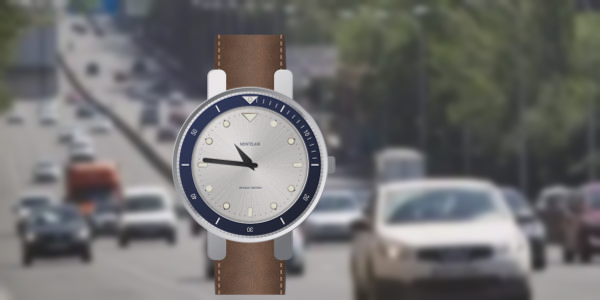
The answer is h=10 m=46
